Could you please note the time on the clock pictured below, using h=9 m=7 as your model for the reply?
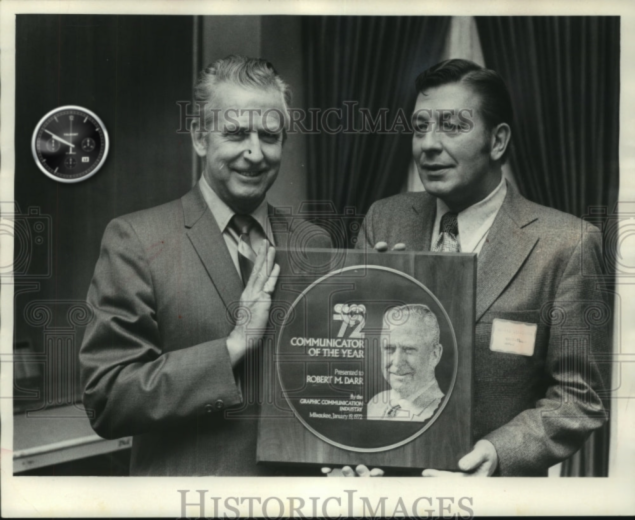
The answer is h=9 m=50
